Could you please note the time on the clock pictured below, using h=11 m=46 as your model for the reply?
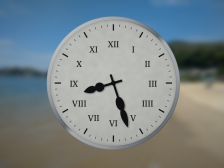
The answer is h=8 m=27
